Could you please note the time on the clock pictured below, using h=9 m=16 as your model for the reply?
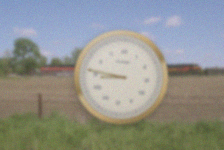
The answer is h=8 m=46
